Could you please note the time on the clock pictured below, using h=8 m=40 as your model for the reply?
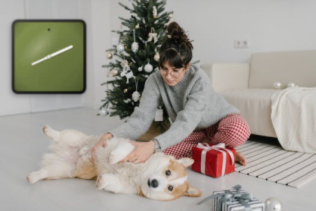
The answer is h=8 m=11
